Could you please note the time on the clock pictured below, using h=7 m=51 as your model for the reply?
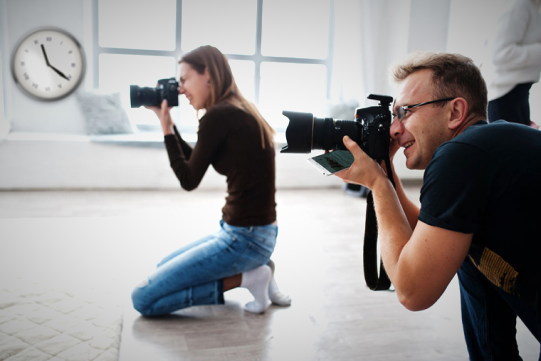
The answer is h=11 m=21
